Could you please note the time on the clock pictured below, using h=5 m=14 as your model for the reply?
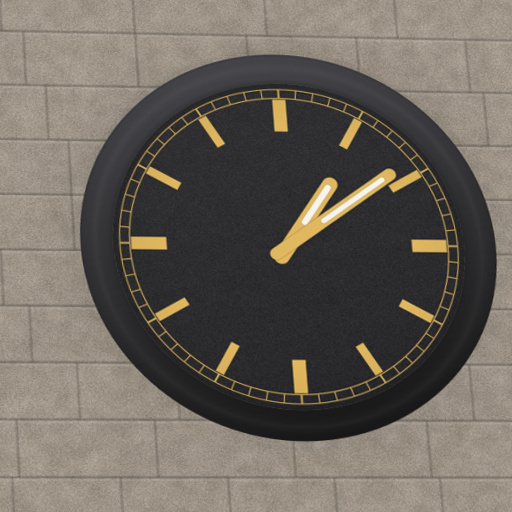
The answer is h=1 m=9
